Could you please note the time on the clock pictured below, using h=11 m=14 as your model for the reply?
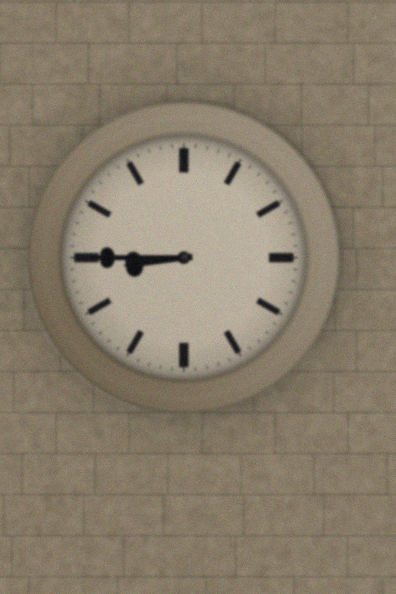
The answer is h=8 m=45
